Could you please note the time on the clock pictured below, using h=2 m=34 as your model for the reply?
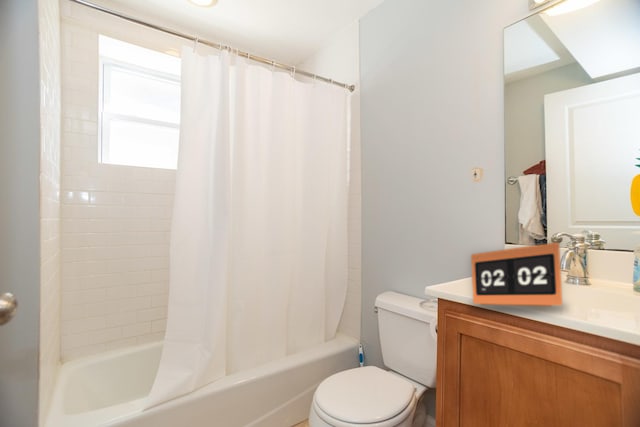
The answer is h=2 m=2
